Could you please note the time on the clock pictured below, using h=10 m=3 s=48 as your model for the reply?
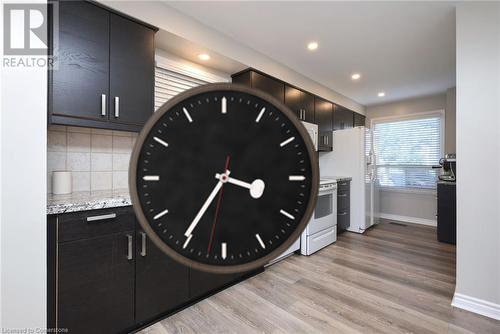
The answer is h=3 m=35 s=32
